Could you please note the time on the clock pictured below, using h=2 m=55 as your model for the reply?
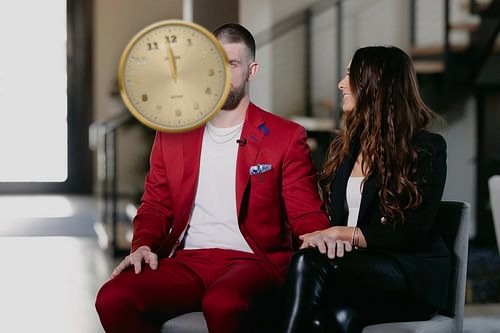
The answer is h=11 m=59
